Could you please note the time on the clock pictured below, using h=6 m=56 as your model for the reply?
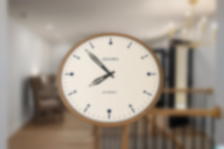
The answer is h=7 m=53
